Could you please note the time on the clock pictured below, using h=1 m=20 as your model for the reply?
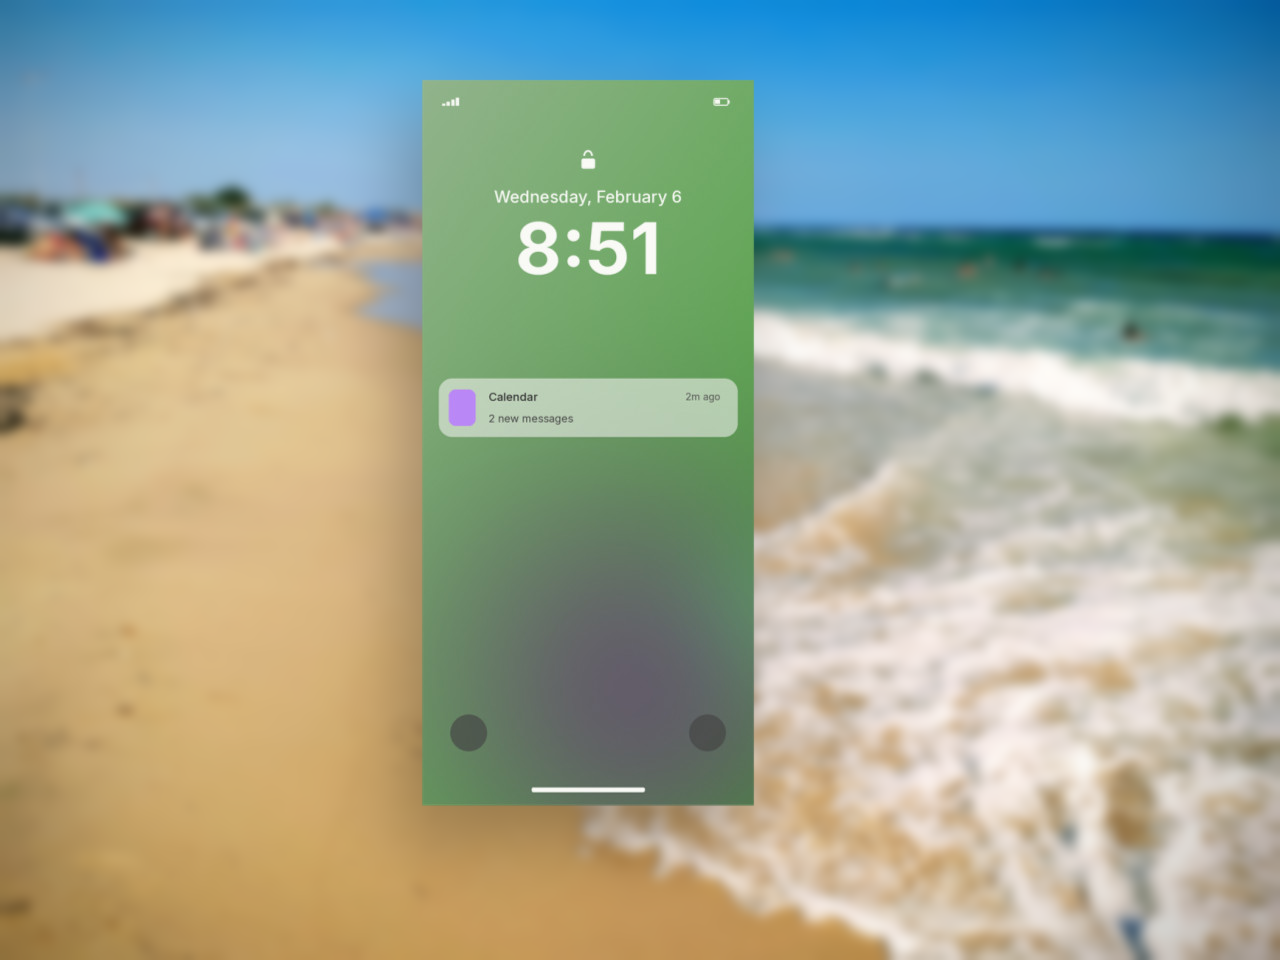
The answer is h=8 m=51
